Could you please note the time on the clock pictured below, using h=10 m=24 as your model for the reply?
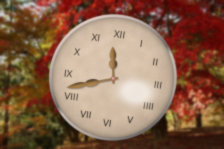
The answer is h=11 m=42
